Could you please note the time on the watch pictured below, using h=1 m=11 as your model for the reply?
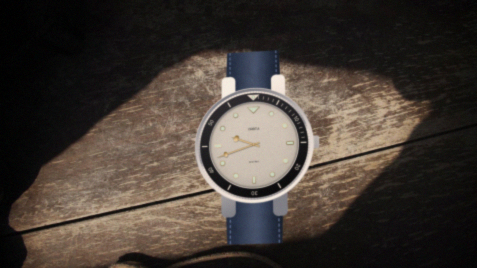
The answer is h=9 m=42
